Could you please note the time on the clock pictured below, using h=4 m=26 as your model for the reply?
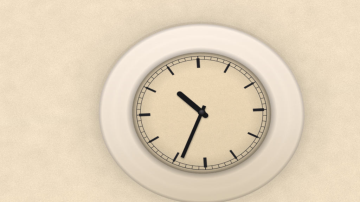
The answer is h=10 m=34
